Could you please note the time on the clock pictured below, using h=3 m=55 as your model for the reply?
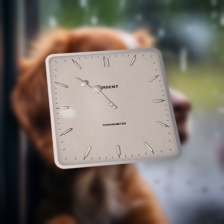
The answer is h=10 m=53
